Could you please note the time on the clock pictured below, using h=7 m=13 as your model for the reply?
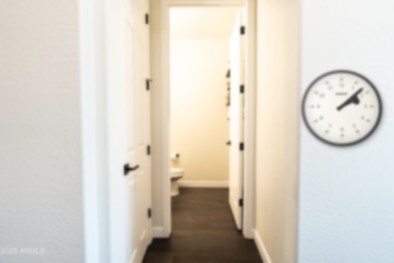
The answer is h=2 m=8
